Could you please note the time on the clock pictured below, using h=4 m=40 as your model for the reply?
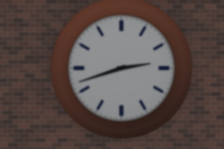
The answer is h=2 m=42
